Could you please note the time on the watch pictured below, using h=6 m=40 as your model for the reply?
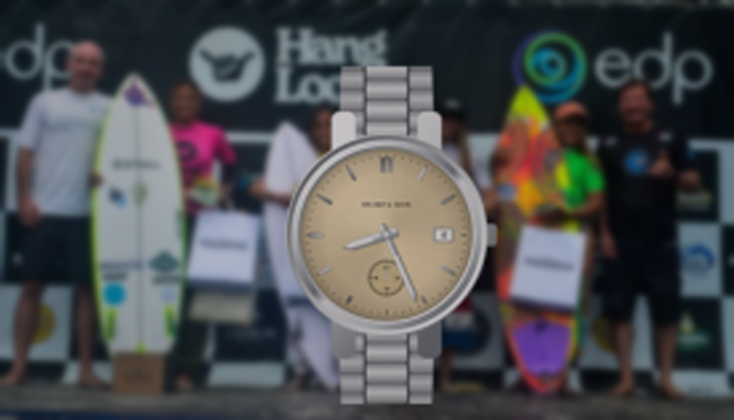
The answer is h=8 m=26
